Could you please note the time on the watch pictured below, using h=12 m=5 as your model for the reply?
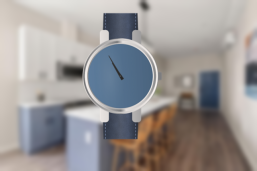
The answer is h=10 m=55
